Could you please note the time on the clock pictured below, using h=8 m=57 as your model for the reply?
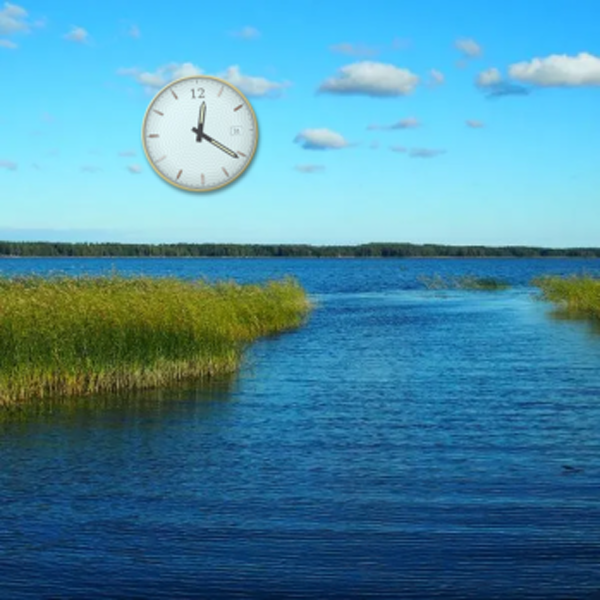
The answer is h=12 m=21
